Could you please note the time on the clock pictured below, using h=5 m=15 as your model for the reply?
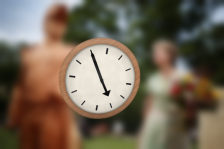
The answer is h=4 m=55
